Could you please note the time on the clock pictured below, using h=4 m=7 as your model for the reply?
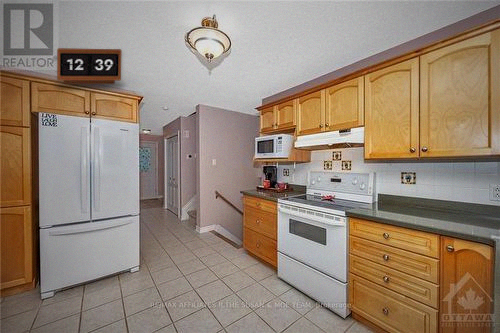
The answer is h=12 m=39
